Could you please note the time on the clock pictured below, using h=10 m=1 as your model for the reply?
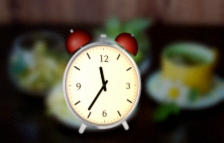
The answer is h=11 m=36
